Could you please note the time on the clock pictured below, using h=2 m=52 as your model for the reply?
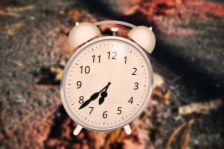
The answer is h=6 m=38
